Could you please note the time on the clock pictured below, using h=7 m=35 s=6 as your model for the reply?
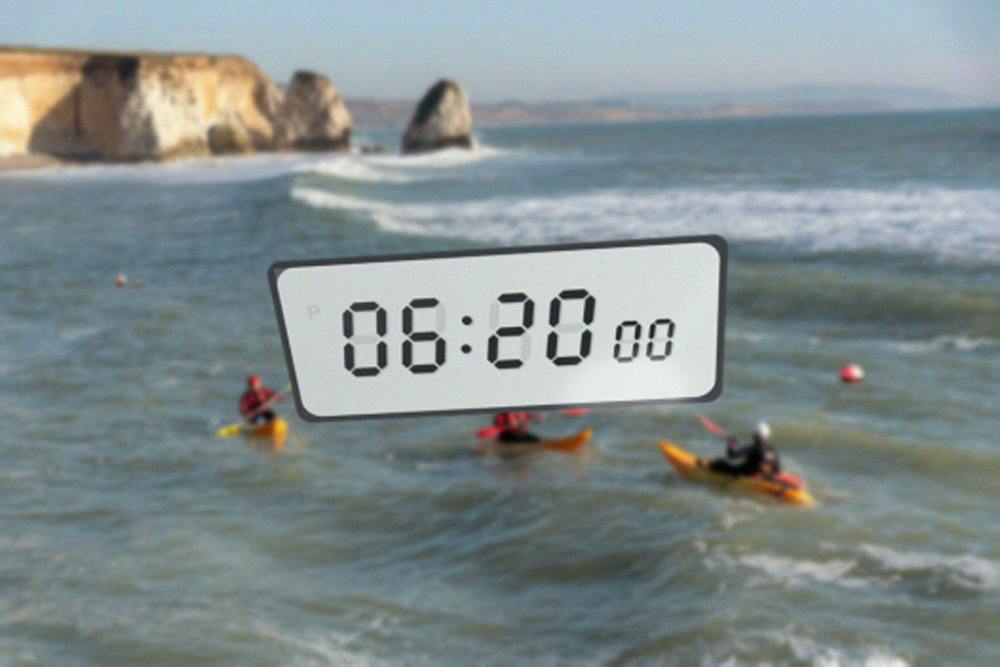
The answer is h=6 m=20 s=0
